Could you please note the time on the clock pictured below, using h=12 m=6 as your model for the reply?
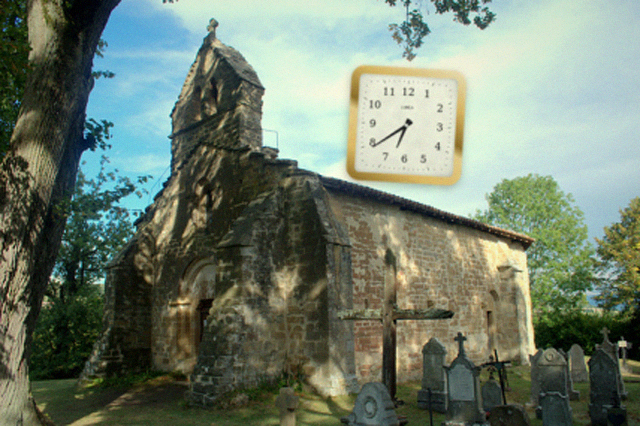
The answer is h=6 m=39
